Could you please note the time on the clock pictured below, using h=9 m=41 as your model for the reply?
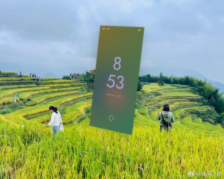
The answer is h=8 m=53
